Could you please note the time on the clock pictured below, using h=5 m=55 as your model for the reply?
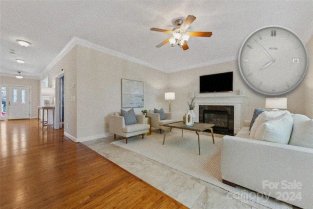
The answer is h=7 m=53
